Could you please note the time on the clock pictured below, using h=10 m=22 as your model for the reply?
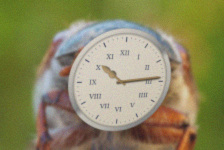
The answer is h=10 m=14
